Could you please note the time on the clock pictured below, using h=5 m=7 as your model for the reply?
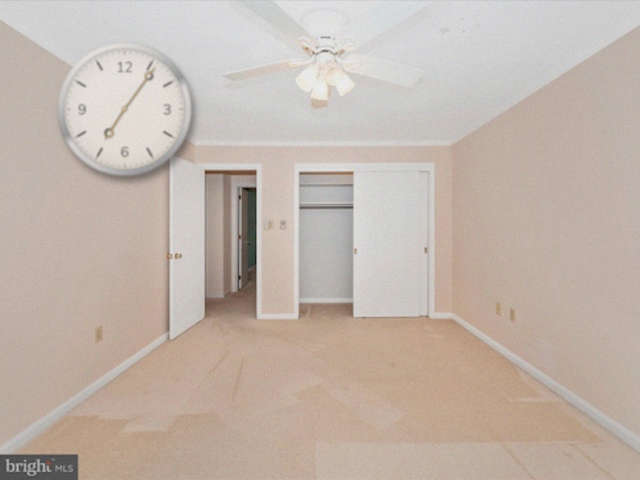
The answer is h=7 m=6
